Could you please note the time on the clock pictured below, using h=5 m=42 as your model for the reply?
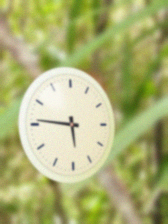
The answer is h=5 m=46
